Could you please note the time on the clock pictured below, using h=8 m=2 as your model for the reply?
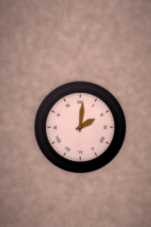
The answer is h=2 m=1
